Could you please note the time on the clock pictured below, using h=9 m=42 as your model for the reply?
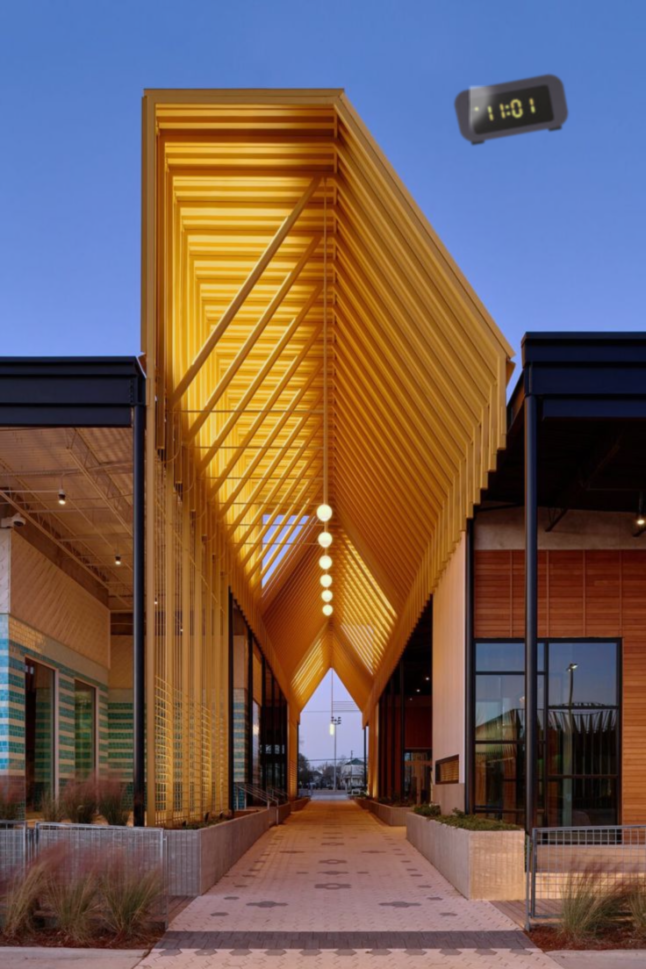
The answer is h=11 m=1
